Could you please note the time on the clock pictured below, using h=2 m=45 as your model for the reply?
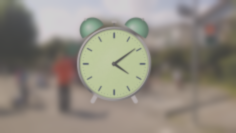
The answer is h=4 m=9
